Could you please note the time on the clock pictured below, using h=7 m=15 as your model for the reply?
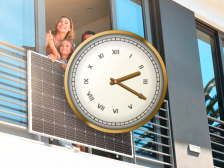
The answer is h=2 m=20
